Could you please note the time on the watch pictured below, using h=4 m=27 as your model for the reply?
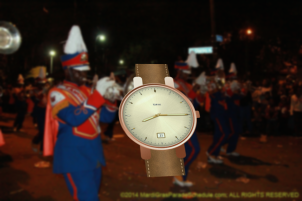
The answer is h=8 m=15
